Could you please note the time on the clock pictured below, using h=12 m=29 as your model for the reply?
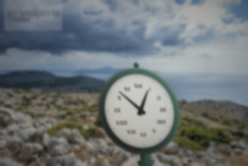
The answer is h=12 m=52
